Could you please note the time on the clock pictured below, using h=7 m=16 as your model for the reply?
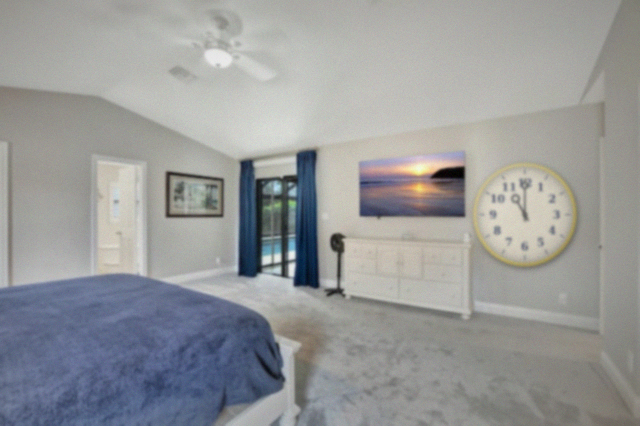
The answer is h=11 m=0
